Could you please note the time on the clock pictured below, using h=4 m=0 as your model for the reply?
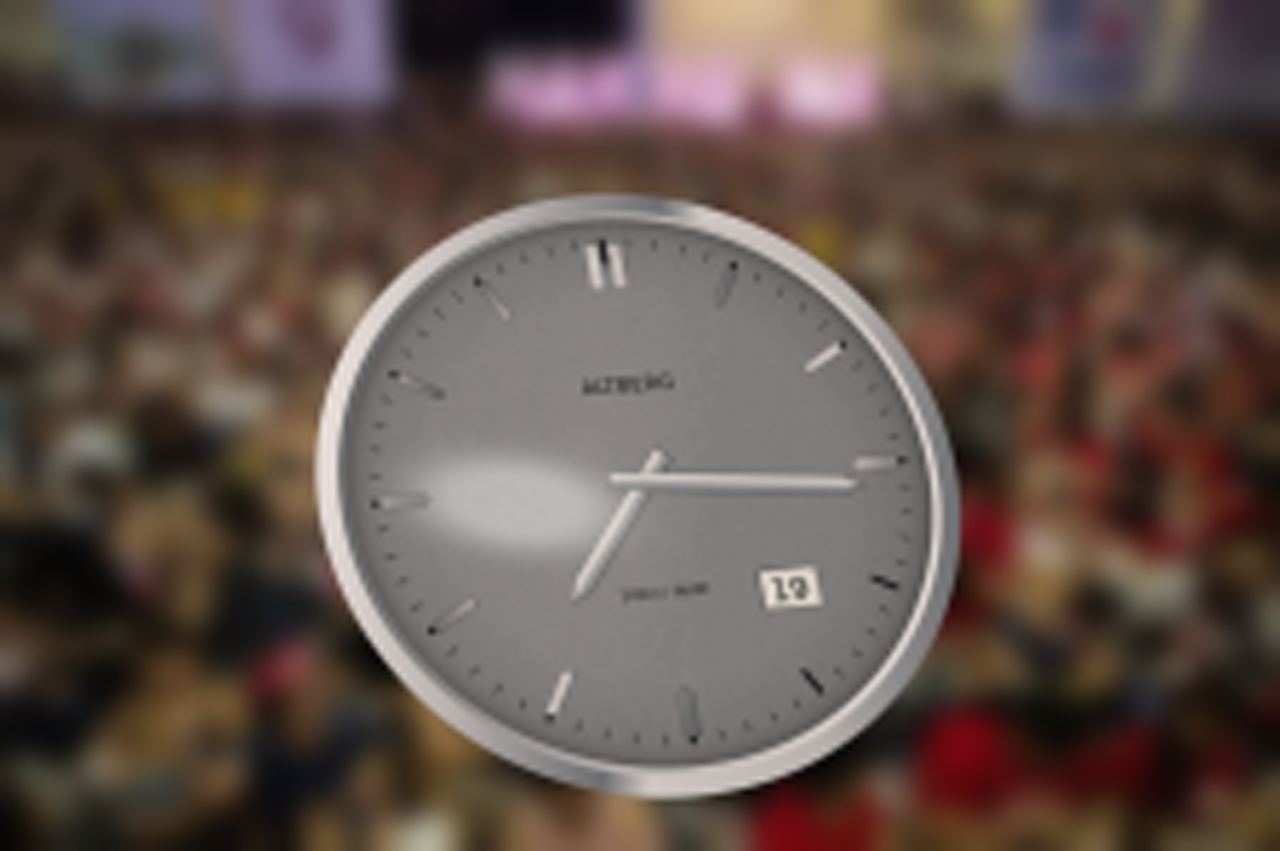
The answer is h=7 m=16
